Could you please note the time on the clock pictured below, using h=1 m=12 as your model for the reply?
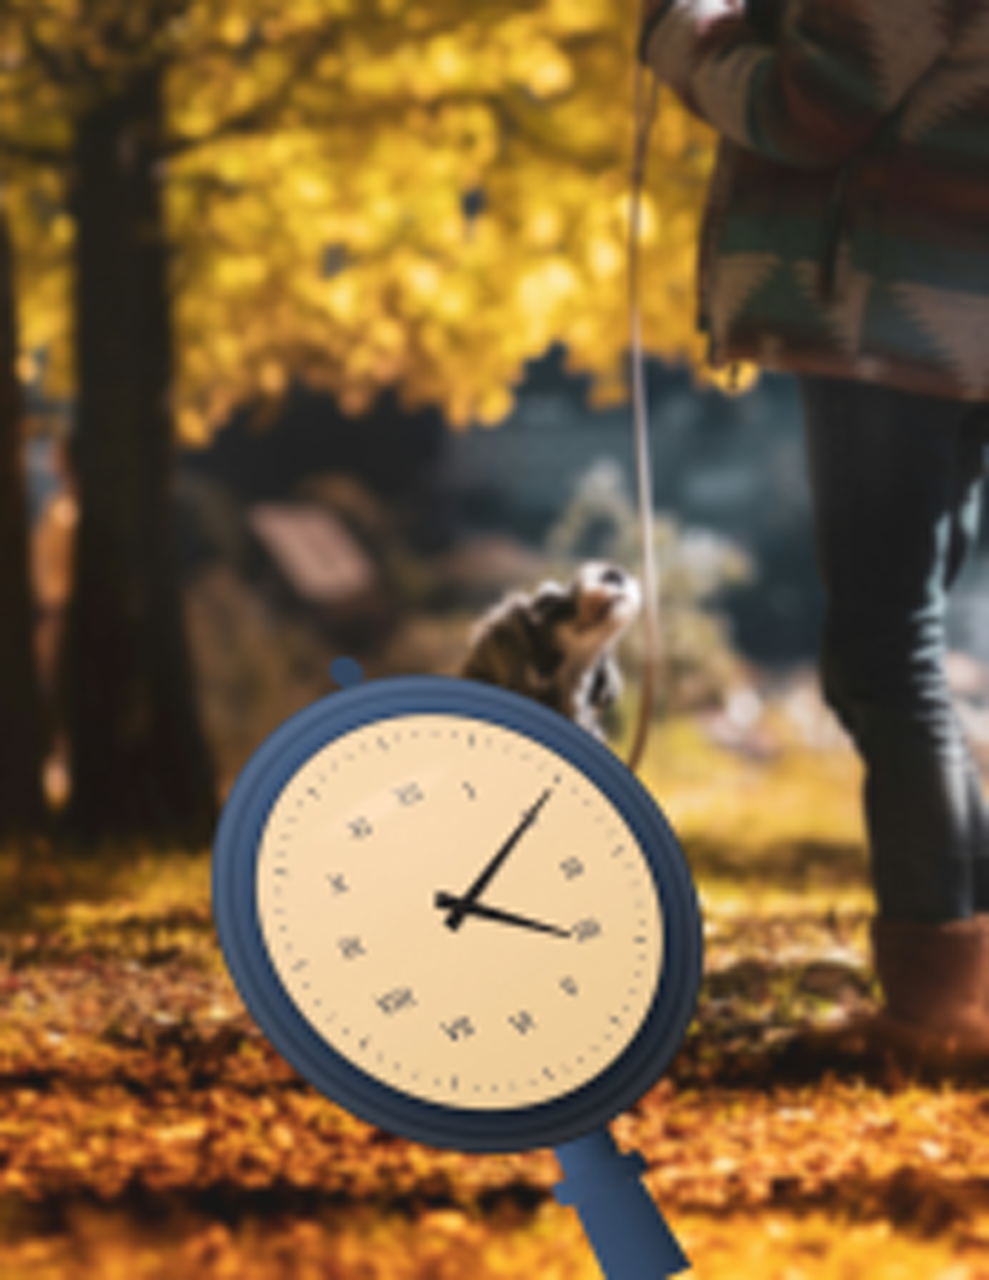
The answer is h=4 m=10
